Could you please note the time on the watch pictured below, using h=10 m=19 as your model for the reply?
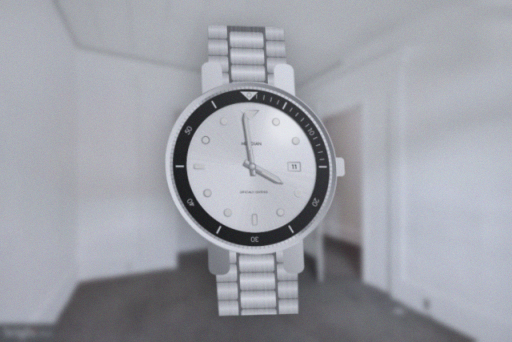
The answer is h=3 m=59
